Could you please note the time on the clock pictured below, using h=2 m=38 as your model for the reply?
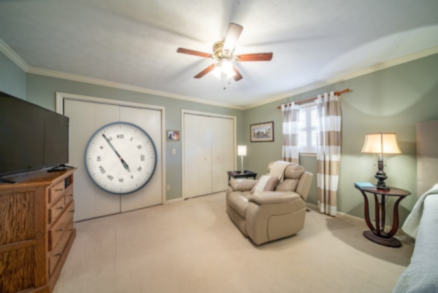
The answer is h=4 m=54
